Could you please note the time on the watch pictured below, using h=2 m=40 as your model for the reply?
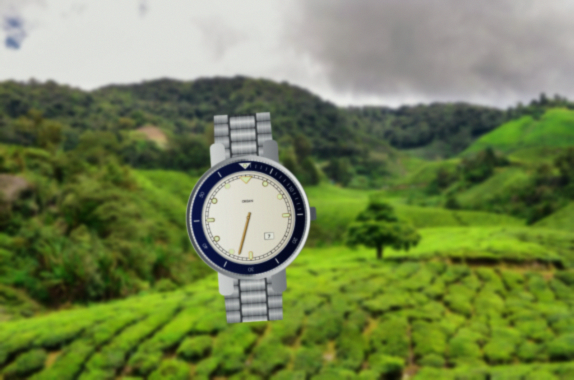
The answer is h=6 m=33
